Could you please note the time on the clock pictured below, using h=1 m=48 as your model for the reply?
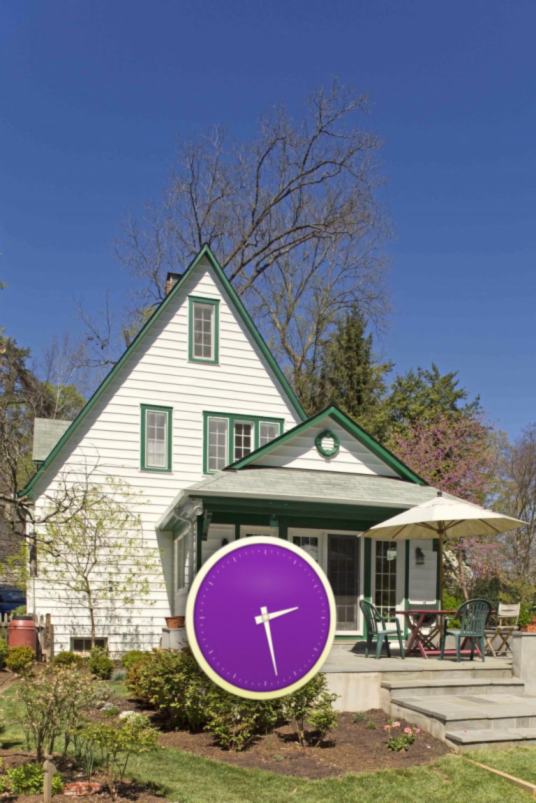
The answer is h=2 m=28
